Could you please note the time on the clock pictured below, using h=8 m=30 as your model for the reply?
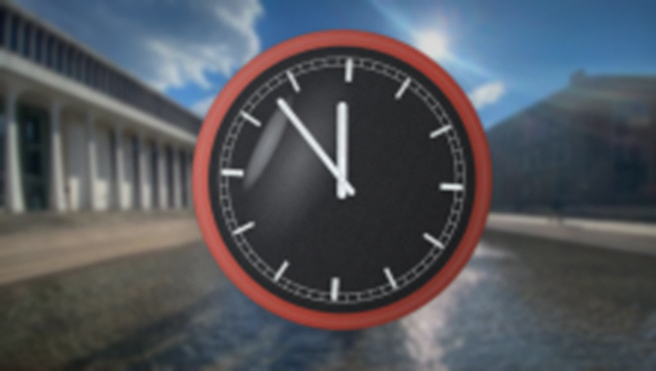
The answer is h=11 m=53
